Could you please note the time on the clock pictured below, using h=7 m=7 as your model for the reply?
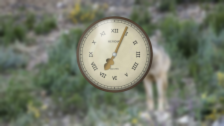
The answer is h=7 m=4
